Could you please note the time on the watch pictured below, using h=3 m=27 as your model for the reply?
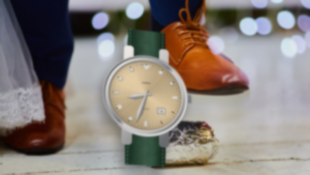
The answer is h=8 m=33
